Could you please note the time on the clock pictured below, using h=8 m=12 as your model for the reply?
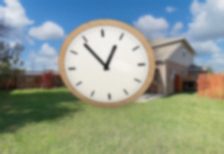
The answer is h=12 m=54
